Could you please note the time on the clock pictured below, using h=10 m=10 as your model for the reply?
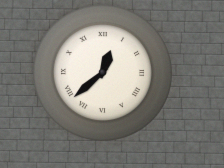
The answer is h=12 m=38
